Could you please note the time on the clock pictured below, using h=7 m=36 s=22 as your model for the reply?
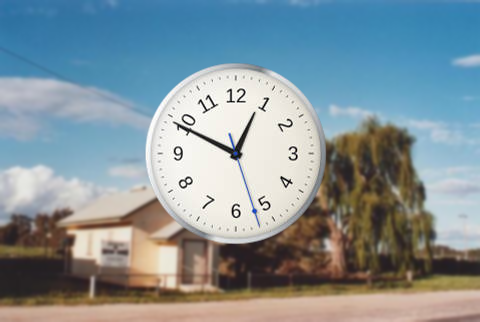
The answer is h=12 m=49 s=27
